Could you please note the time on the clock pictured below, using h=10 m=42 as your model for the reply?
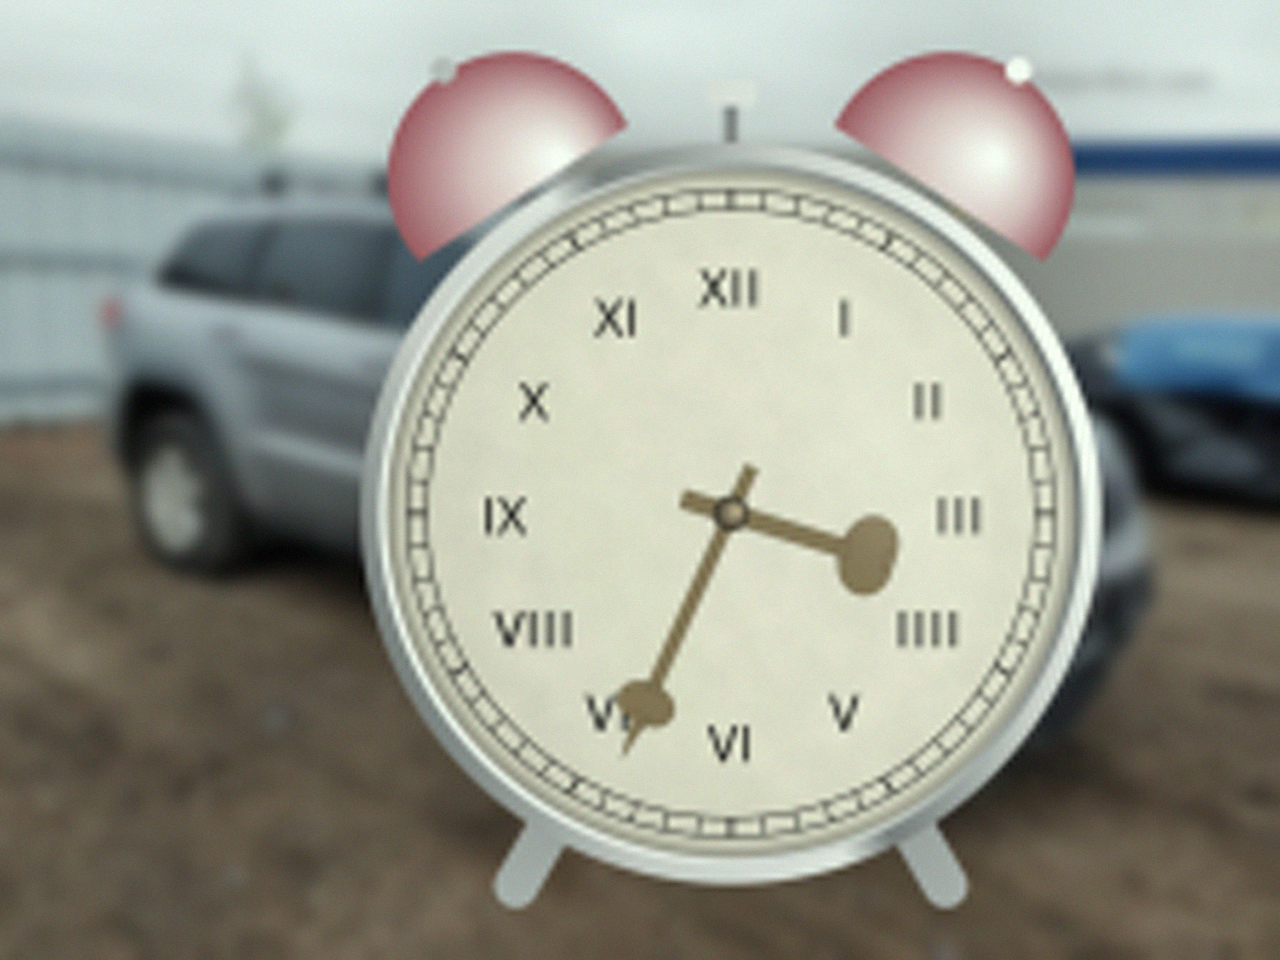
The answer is h=3 m=34
